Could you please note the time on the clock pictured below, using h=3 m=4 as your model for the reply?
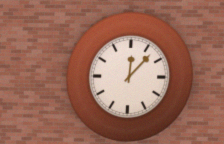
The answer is h=12 m=7
